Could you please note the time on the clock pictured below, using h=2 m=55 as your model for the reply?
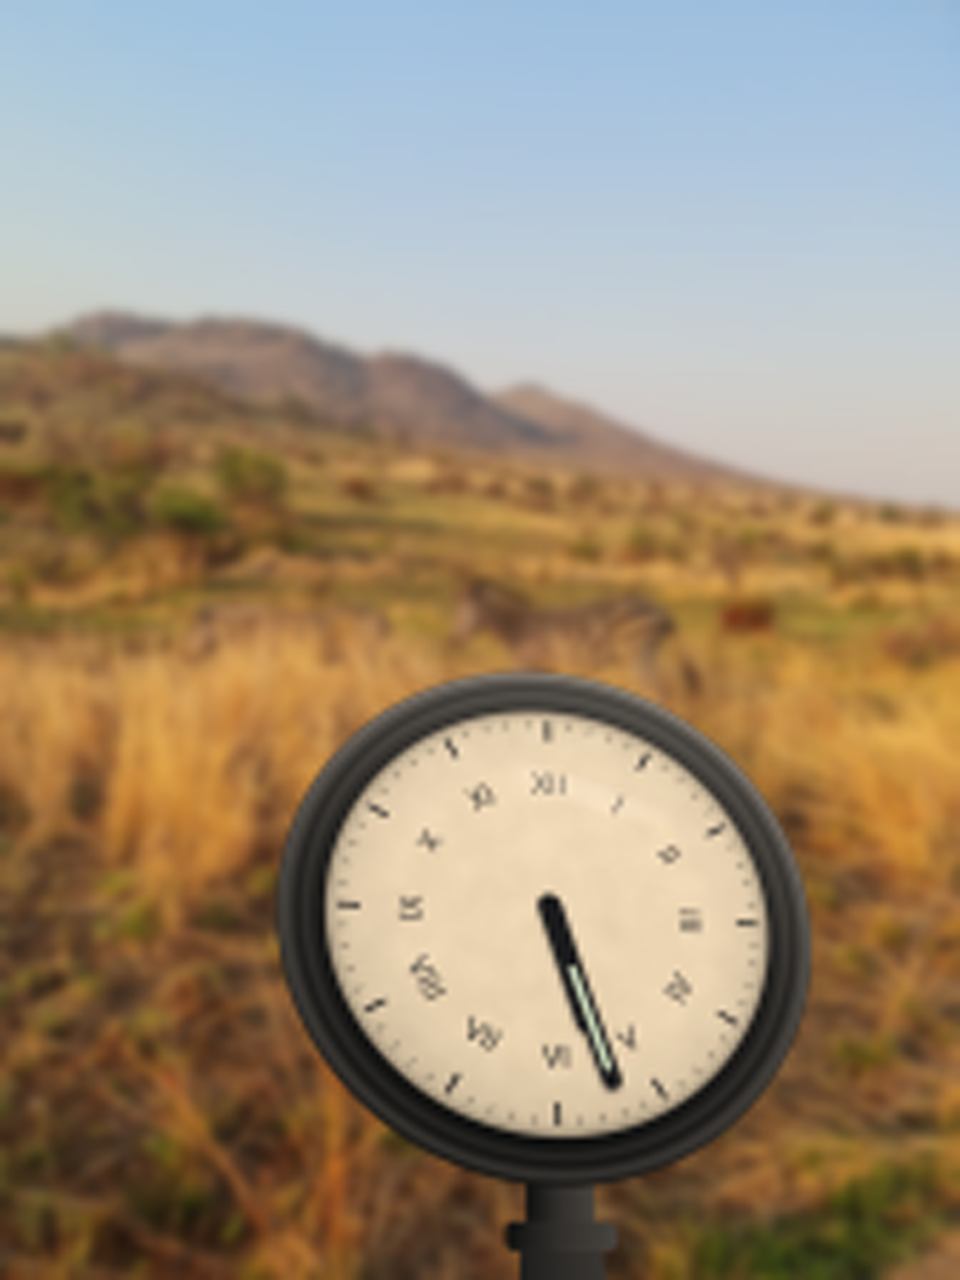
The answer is h=5 m=27
